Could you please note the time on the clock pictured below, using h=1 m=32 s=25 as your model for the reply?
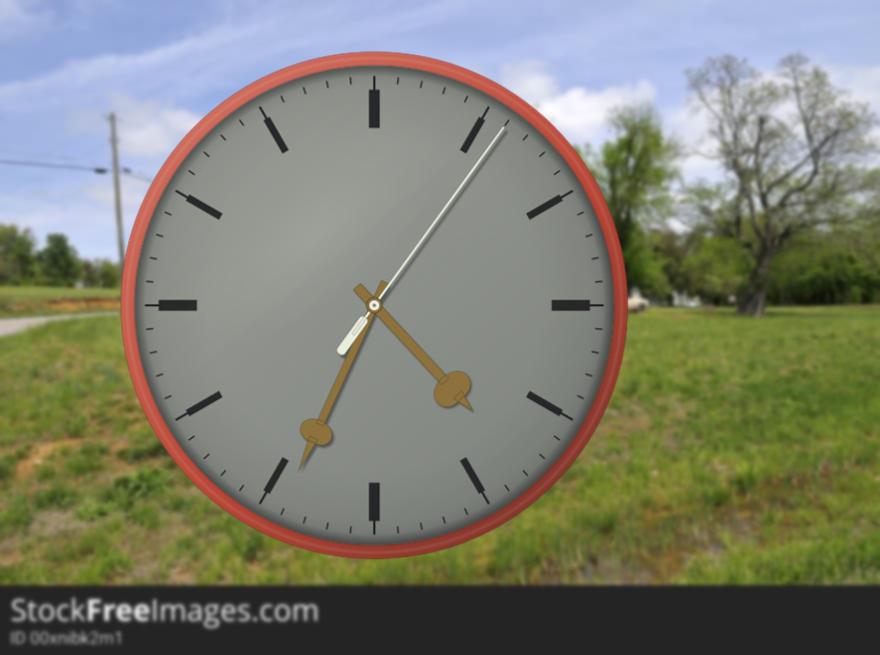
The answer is h=4 m=34 s=6
